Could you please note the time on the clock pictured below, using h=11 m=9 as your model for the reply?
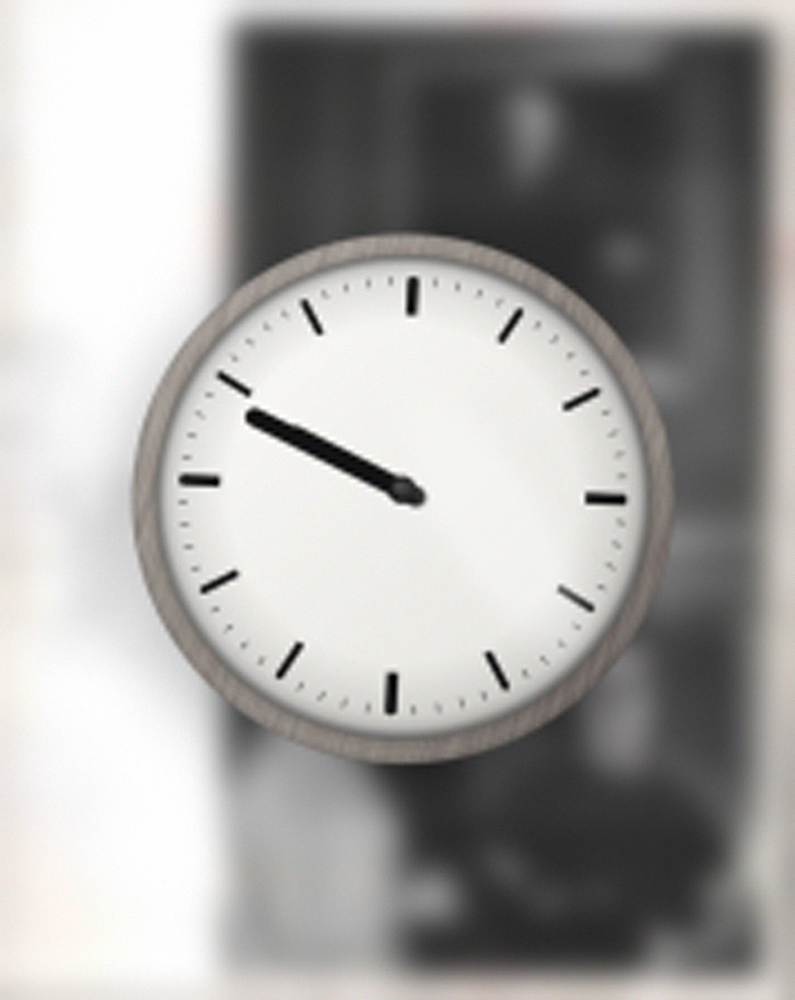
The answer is h=9 m=49
